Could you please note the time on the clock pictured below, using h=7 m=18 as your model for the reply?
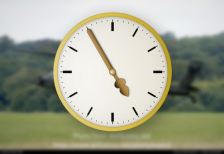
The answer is h=4 m=55
